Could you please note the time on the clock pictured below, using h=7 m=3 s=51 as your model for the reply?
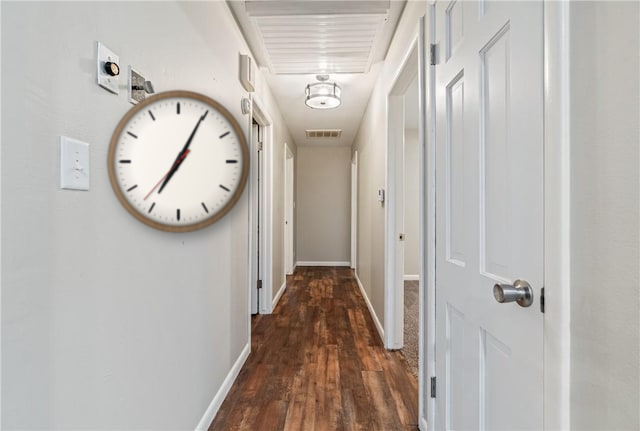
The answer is h=7 m=4 s=37
